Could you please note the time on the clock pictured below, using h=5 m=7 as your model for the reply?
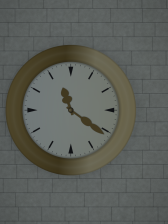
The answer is h=11 m=21
